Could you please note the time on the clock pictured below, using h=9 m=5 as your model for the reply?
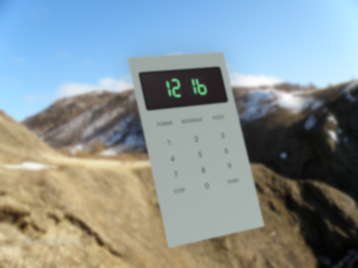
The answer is h=12 m=16
